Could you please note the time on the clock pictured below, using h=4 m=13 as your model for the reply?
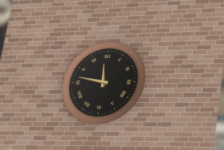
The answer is h=11 m=47
